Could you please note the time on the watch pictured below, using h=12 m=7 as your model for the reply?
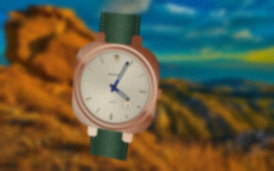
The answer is h=4 m=4
